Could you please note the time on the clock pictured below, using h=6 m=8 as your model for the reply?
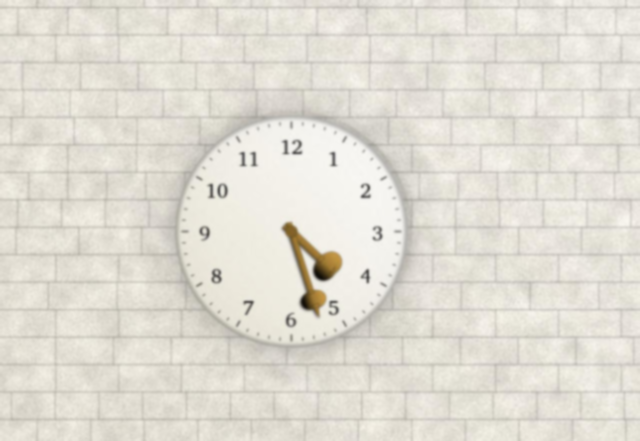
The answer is h=4 m=27
